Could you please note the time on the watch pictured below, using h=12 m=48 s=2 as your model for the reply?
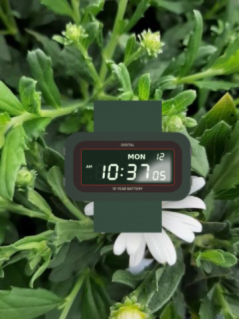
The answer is h=10 m=37 s=5
